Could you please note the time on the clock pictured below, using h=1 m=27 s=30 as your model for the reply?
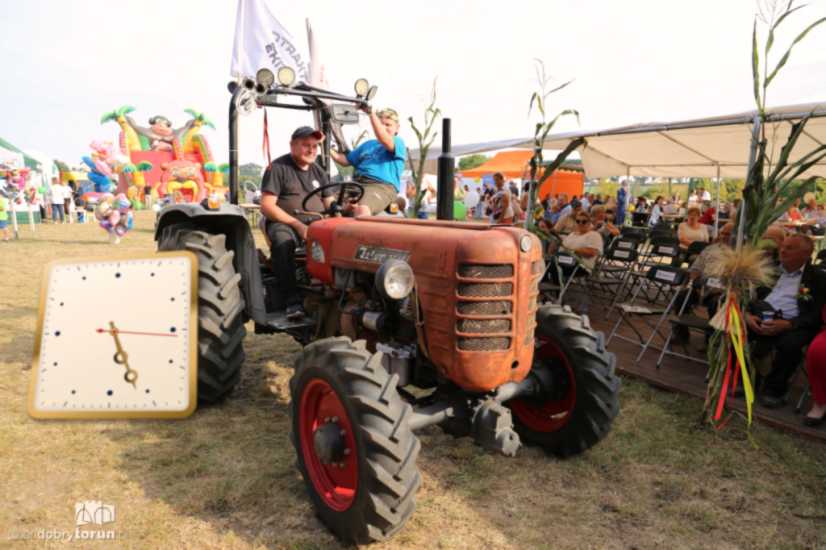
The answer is h=5 m=26 s=16
